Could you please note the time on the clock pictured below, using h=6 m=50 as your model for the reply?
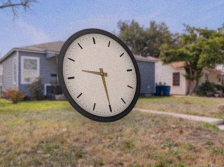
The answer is h=9 m=30
